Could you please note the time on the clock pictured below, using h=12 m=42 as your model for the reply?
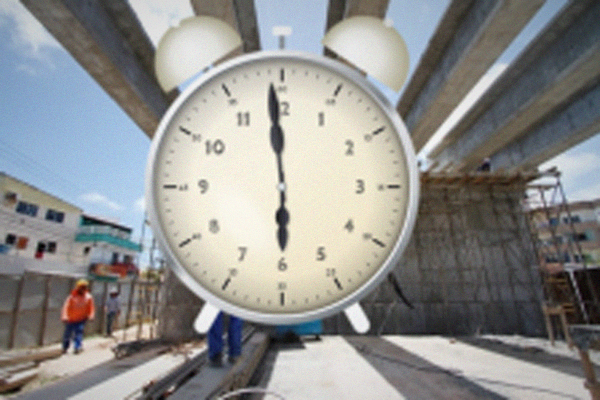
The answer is h=5 m=59
